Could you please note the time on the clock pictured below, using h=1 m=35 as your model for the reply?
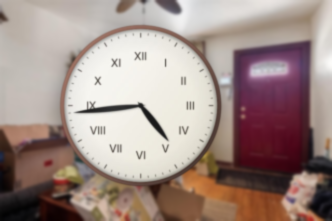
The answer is h=4 m=44
